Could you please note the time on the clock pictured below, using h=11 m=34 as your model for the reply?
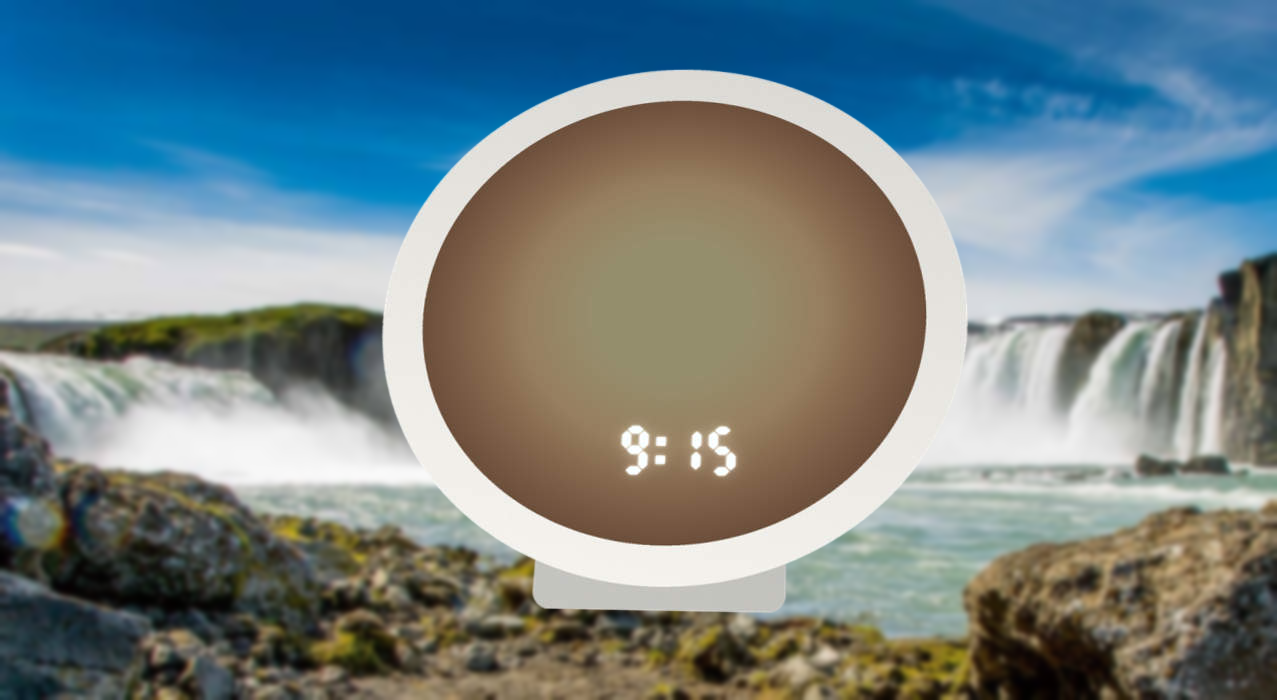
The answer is h=9 m=15
